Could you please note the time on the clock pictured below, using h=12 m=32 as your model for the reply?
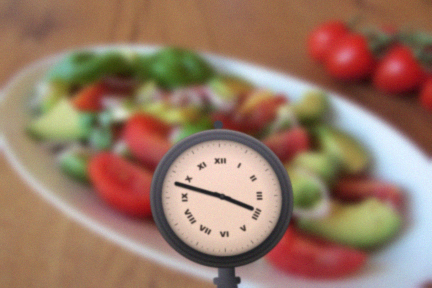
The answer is h=3 m=48
